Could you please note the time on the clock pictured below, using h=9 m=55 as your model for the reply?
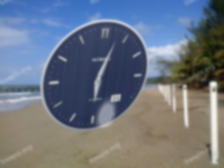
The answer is h=6 m=3
